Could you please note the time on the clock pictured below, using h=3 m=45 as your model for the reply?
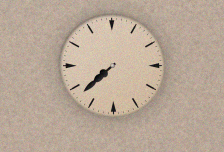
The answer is h=7 m=38
